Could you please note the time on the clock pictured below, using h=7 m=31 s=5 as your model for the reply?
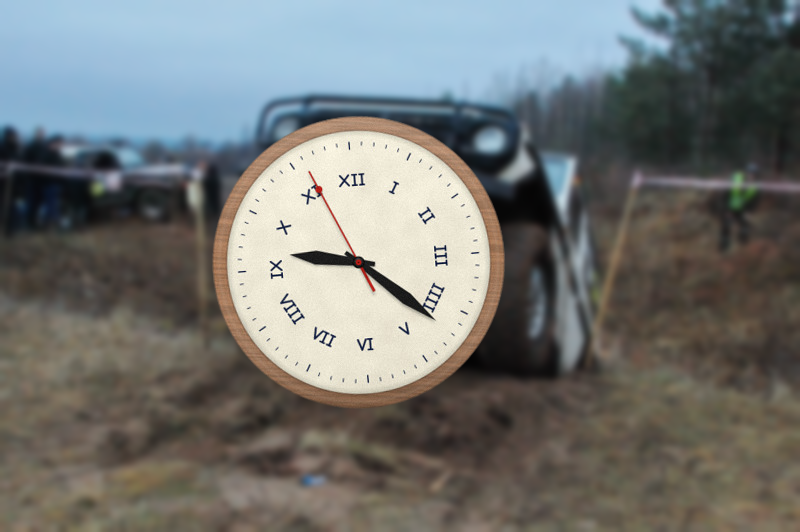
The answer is h=9 m=21 s=56
